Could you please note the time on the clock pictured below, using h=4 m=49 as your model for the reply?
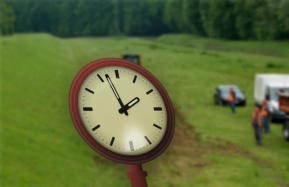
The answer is h=1 m=57
